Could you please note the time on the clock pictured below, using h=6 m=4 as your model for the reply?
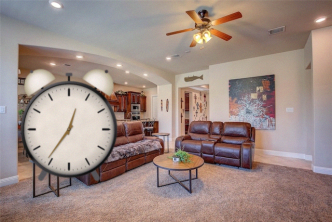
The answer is h=12 m=36
